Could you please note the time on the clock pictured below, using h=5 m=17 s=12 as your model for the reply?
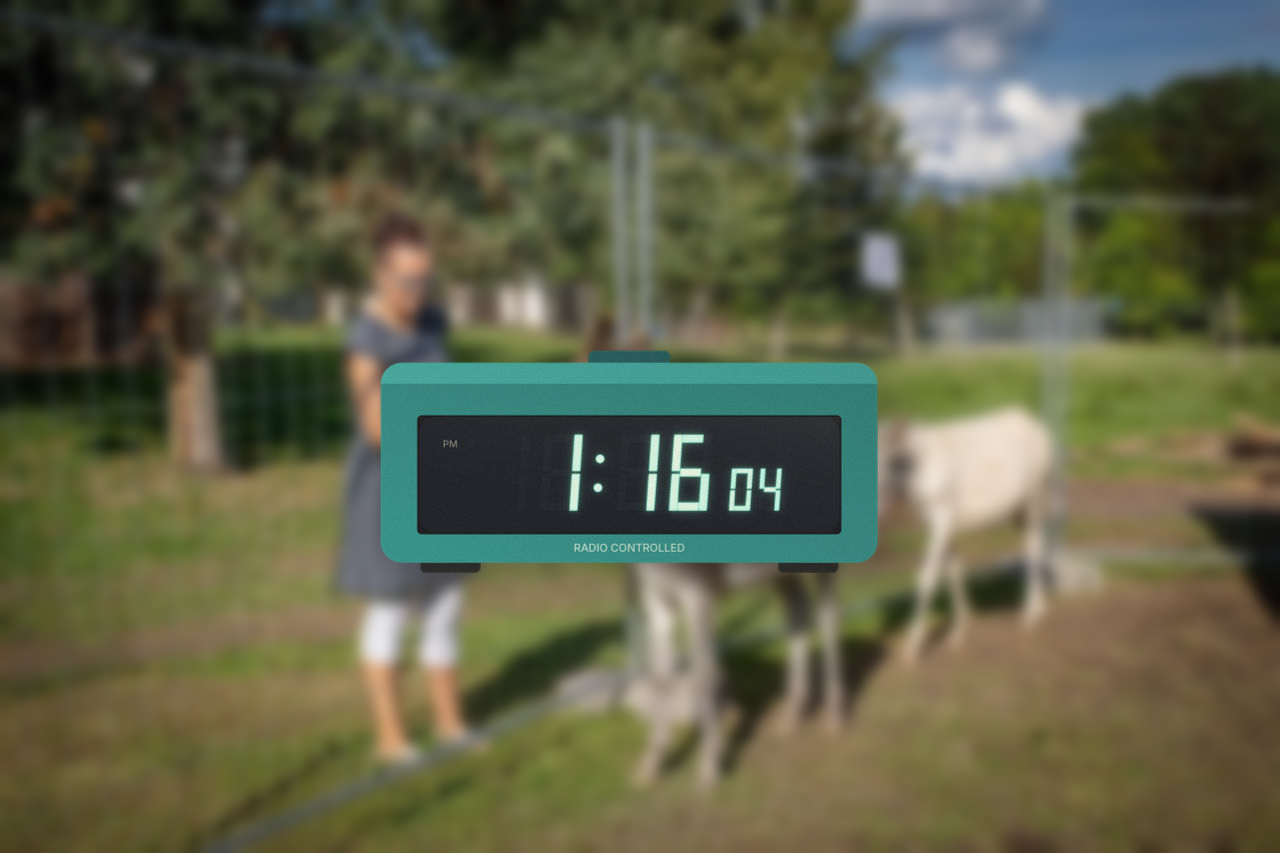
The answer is h=1 m=16 s=4
